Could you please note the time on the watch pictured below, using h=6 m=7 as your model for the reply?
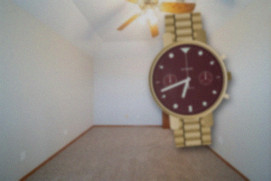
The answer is h=6 m=42
